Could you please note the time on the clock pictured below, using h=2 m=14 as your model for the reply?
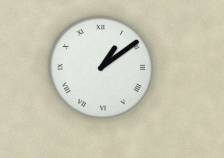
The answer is h=1 m=9
